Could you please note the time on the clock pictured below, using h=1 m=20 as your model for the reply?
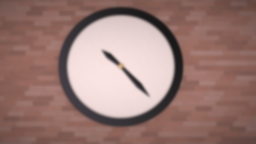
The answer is h=10 m=23
